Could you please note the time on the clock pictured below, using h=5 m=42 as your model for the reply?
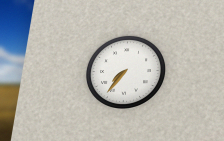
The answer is h=7 m=36
